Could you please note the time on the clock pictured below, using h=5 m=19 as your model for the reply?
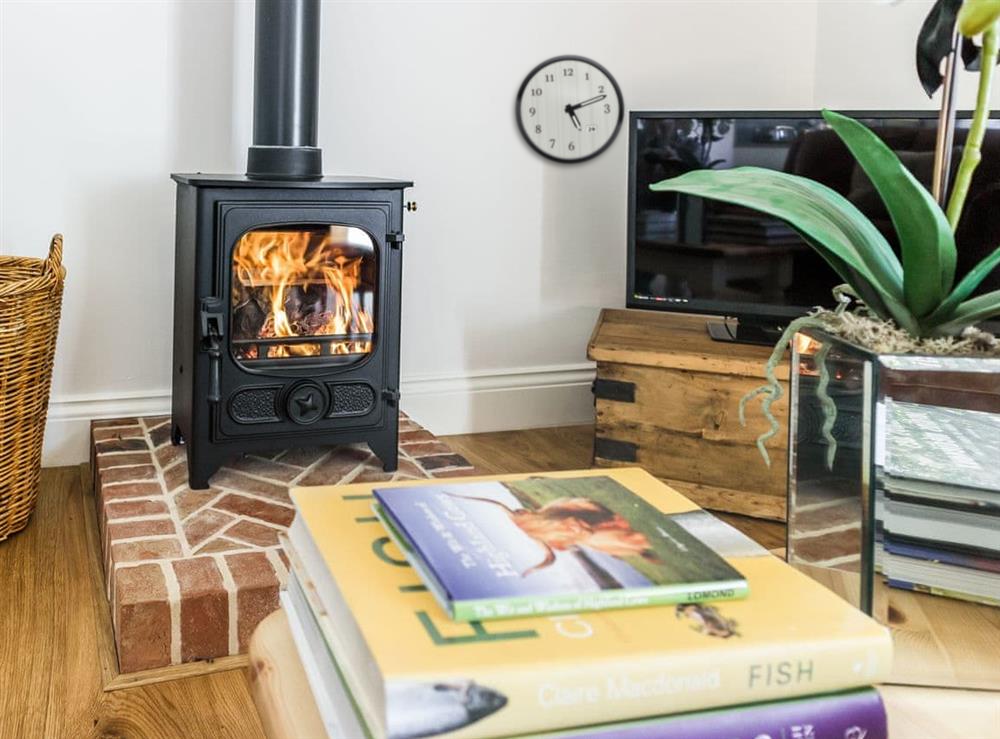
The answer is h=5 m=12
